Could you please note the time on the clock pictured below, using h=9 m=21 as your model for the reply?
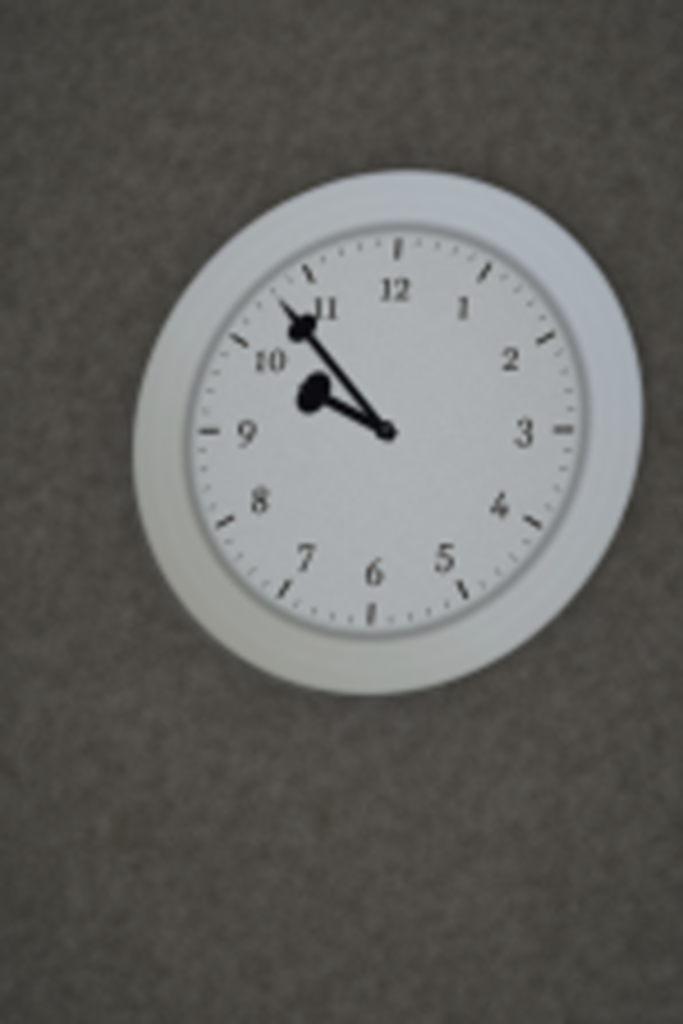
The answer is h=9 m=53
